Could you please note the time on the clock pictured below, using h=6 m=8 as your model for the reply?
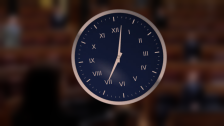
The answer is h=7 m=2
